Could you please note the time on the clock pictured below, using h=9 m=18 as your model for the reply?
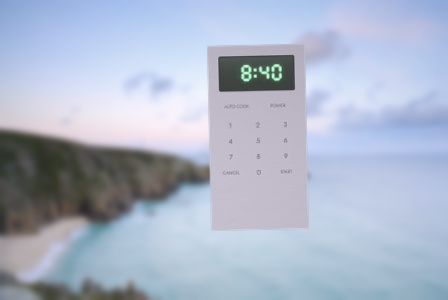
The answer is h=8 m=40
